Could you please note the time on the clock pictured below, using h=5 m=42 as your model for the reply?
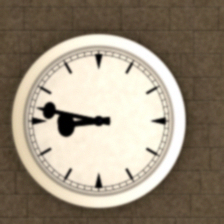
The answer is h=8 m=47
